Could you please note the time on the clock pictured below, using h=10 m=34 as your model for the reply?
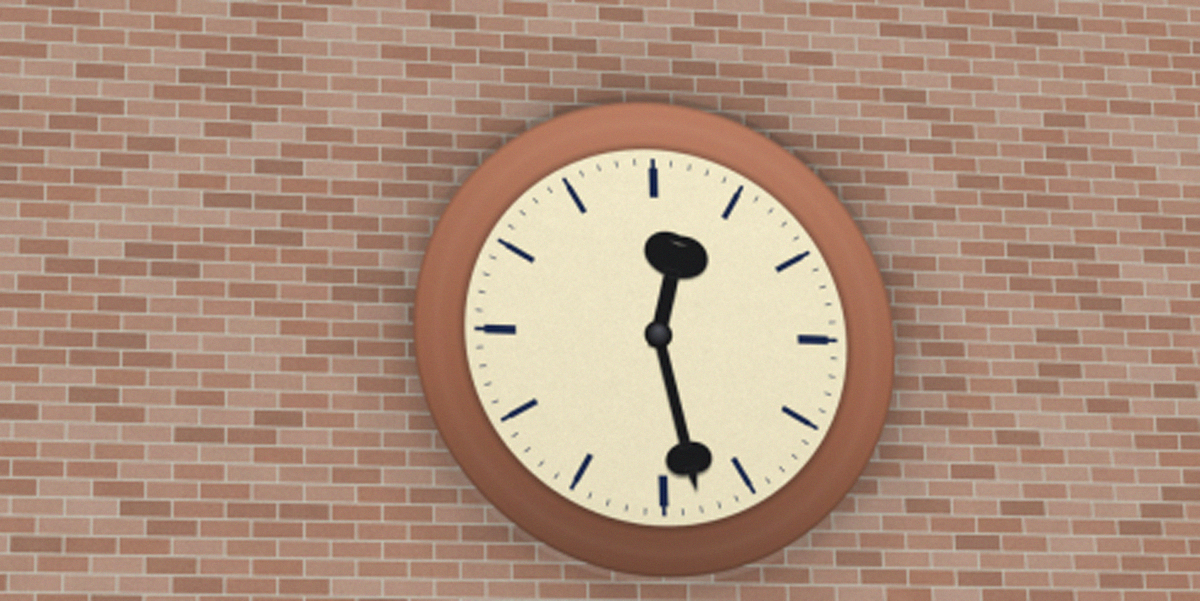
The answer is h=12 m=28
